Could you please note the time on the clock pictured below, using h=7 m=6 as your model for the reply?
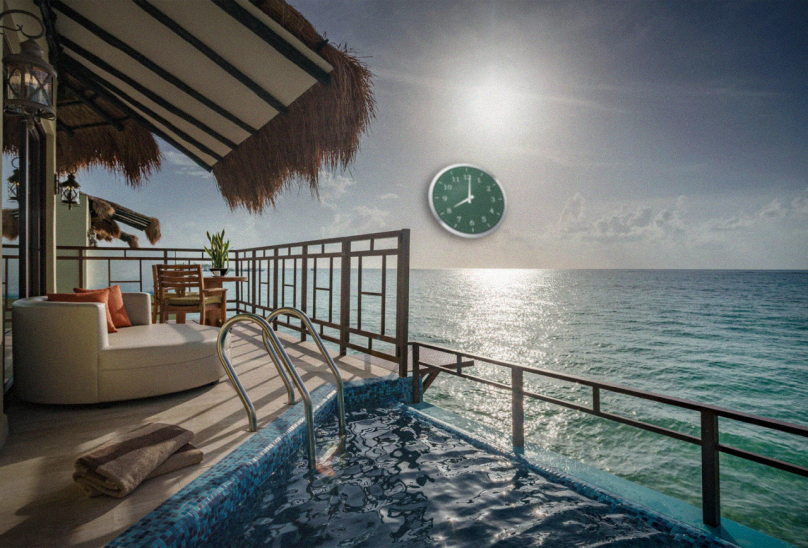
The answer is h=8 m=1
